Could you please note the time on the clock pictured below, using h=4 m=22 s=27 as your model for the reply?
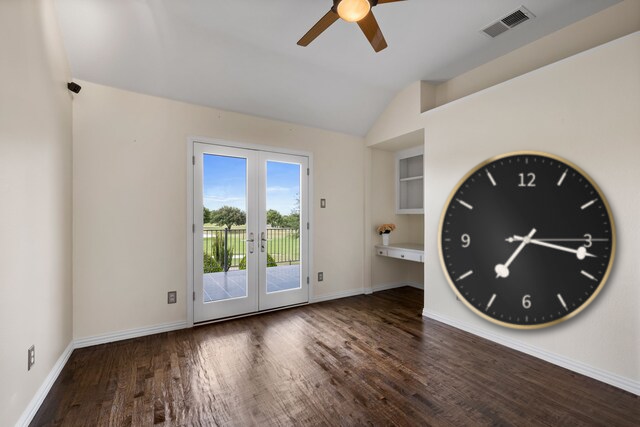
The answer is h=7 m=17 s=15
